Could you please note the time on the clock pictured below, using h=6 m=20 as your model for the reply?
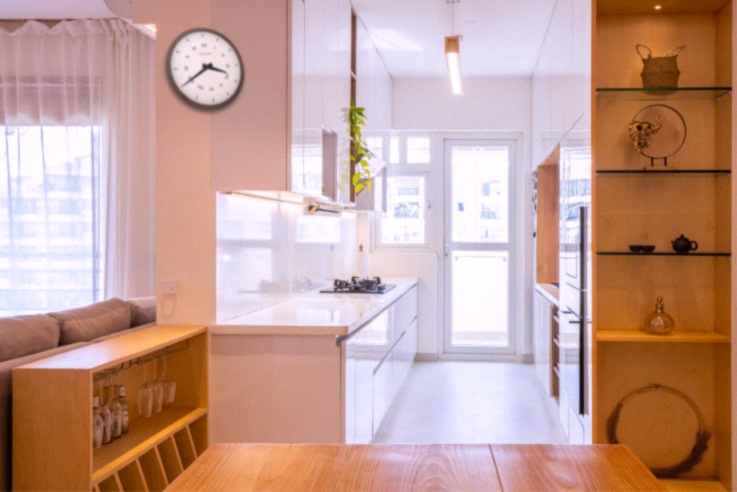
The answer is h=3 m=40
